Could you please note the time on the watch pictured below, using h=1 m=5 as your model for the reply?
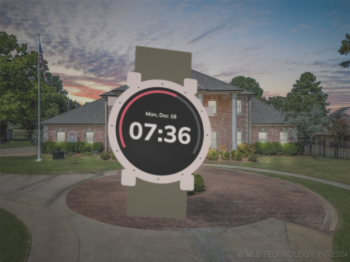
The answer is h=7 m=36
